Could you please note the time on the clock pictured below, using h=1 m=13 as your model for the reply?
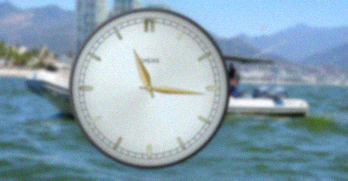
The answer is h=11 m=16
